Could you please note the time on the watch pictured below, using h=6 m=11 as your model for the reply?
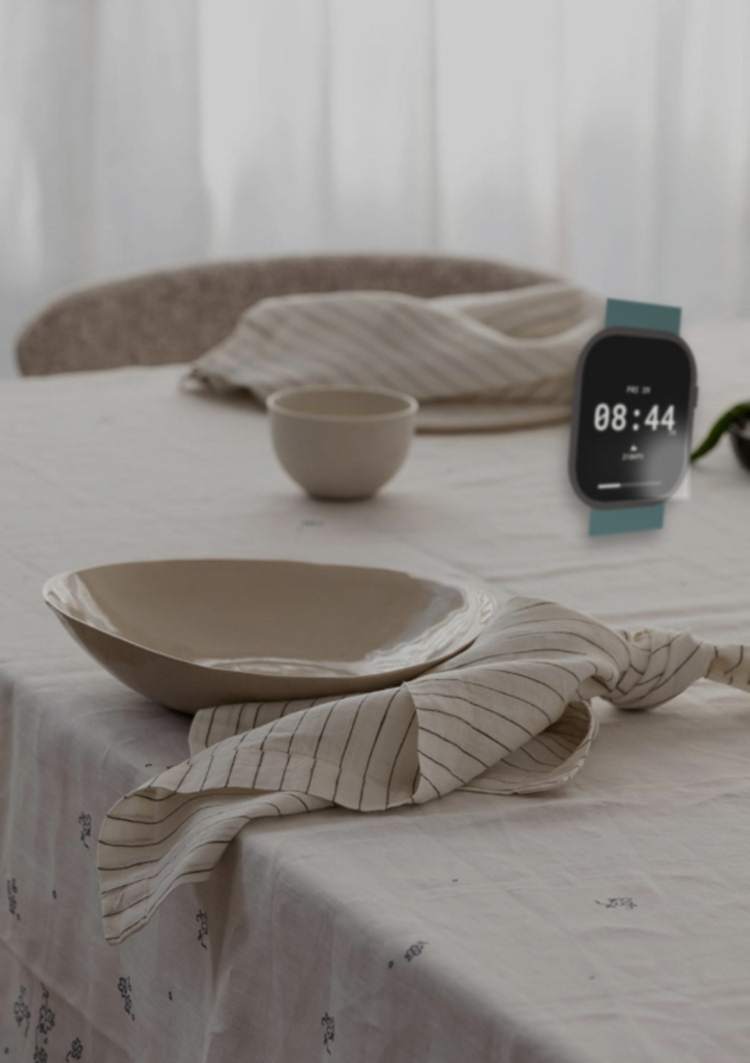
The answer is h=8 m=44
